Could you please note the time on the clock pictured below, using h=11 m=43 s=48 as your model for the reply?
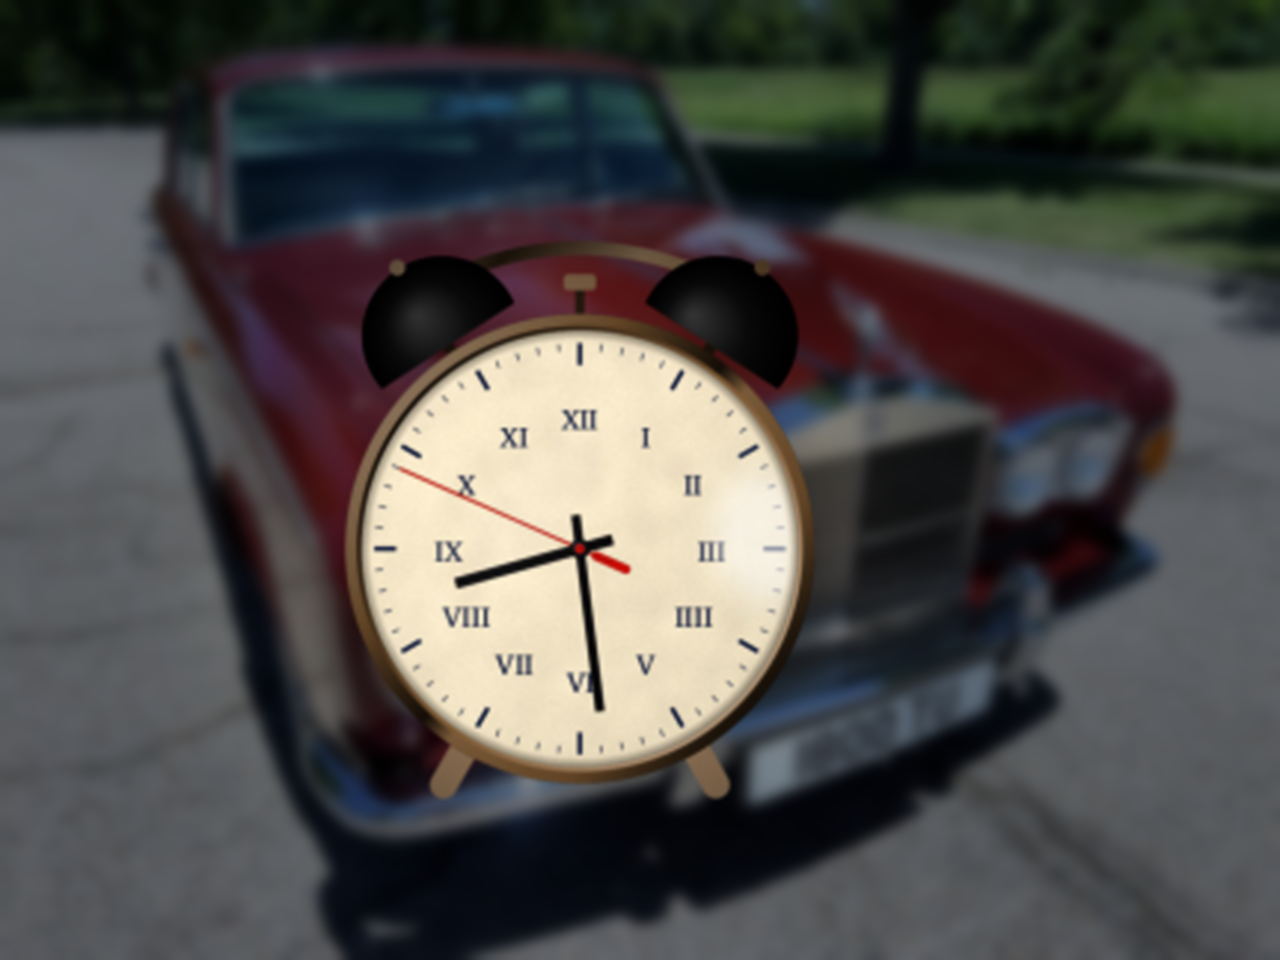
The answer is h=8 m=28 s=49
